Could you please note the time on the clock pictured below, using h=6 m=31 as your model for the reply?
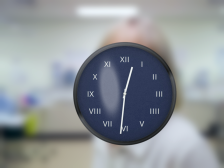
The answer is h=12 m=31
